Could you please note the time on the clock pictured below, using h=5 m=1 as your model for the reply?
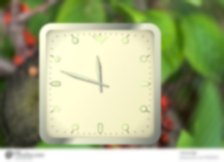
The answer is h=11 m=48
